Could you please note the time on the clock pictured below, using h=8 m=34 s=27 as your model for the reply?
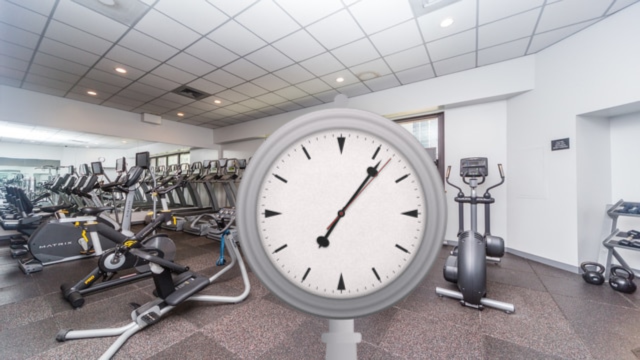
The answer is h=7 m=6 s=7
